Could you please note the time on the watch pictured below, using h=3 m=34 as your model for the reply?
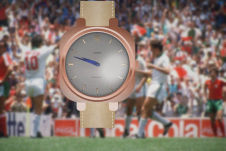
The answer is h=9 m=48
